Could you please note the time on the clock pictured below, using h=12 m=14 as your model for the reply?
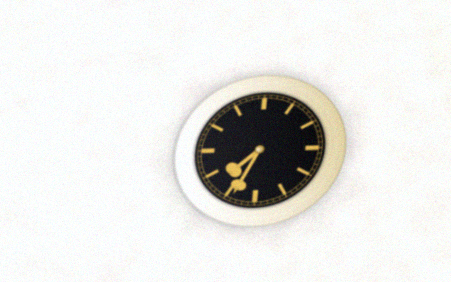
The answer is h=7 m=34
